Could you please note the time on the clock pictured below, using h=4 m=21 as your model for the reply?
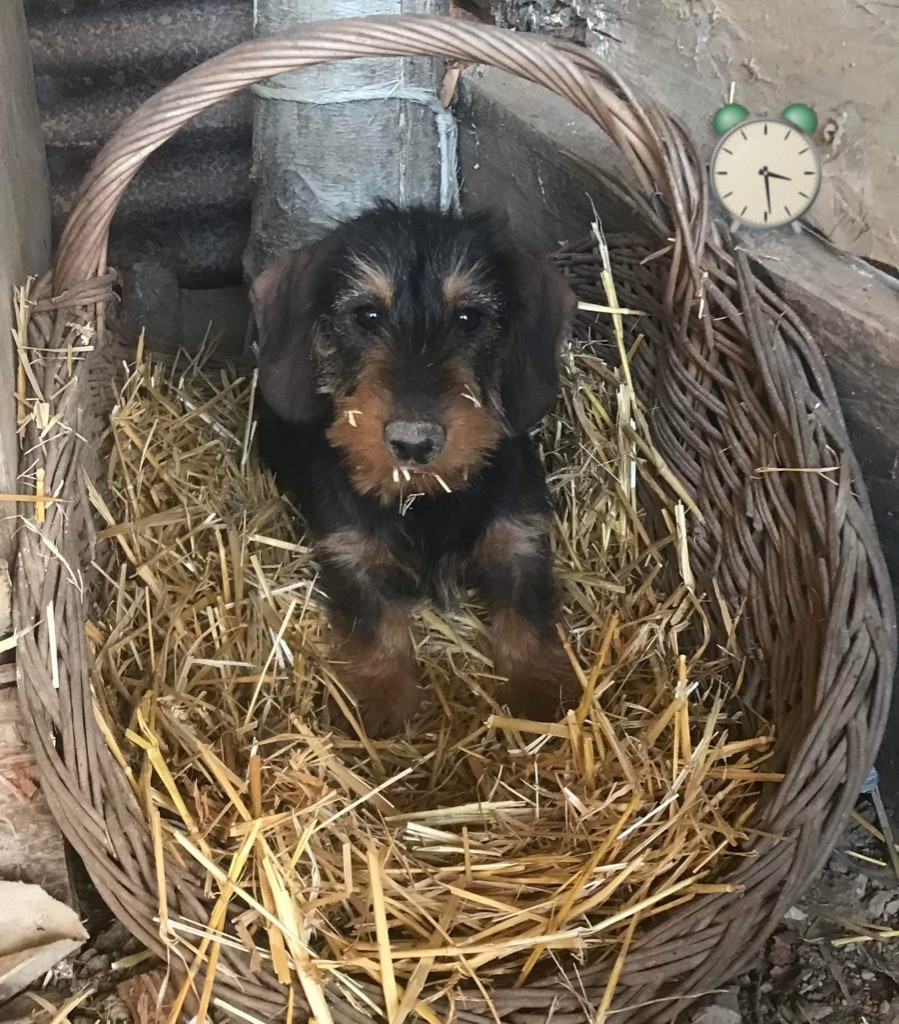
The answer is h=3 m=29
